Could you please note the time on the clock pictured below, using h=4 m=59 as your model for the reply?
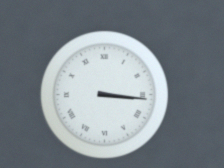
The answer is h=3 m=16
